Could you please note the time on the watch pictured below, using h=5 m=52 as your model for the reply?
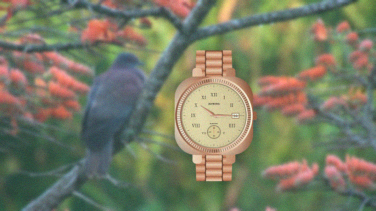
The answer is h=10 m=15
